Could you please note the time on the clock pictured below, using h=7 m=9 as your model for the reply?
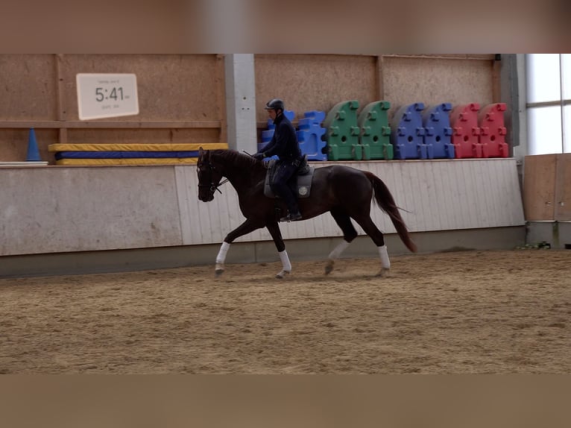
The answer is h=5 m=41
